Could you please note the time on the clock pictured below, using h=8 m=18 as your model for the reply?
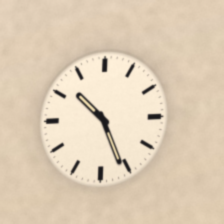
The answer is h=10 m=26
